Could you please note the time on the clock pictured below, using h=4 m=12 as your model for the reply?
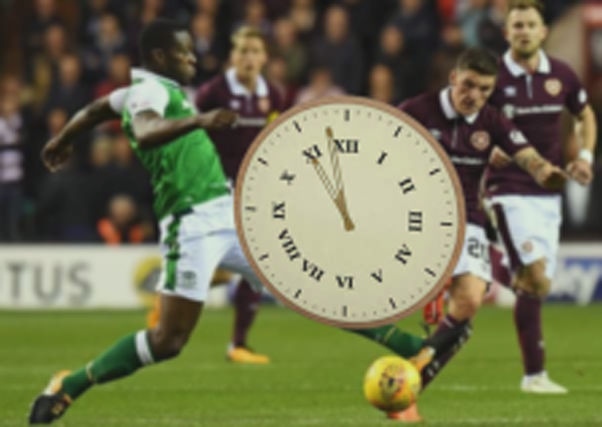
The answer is h=10 m=58
